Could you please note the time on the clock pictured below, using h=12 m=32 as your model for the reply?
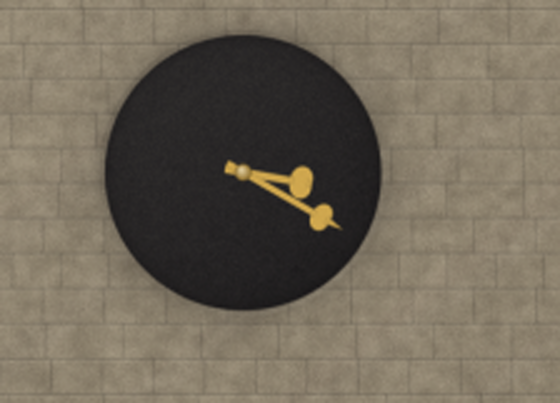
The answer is h=3 m=20
